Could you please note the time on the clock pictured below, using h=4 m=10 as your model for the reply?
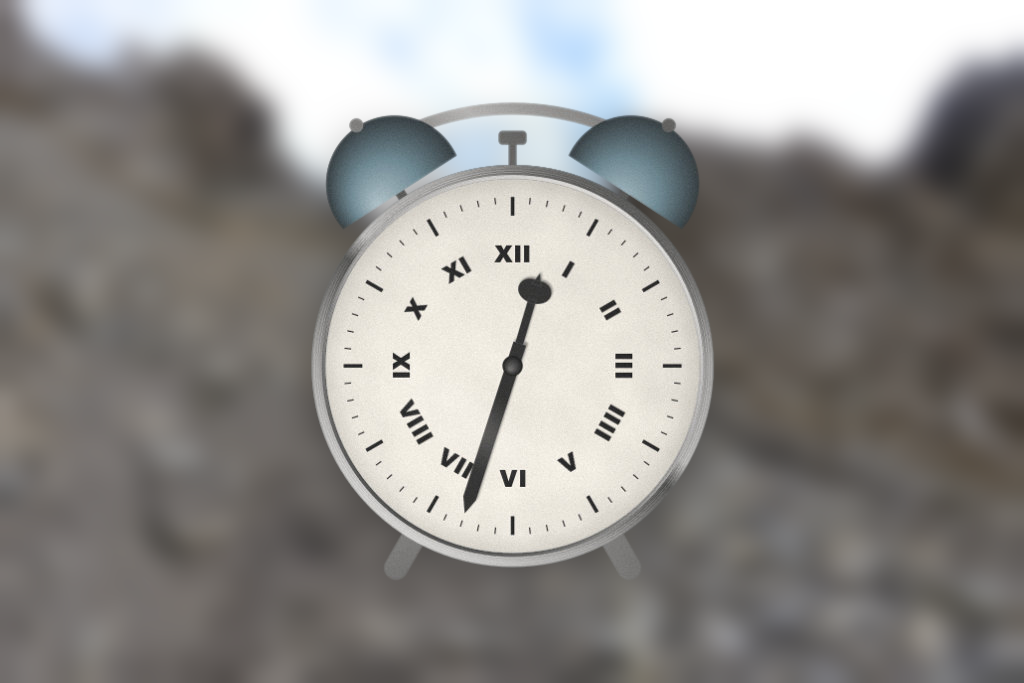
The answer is h=12 m=33
